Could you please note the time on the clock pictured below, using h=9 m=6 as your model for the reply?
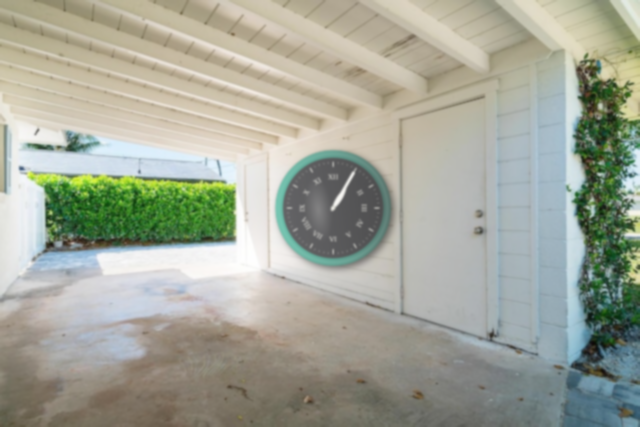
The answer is h=1 m=5
